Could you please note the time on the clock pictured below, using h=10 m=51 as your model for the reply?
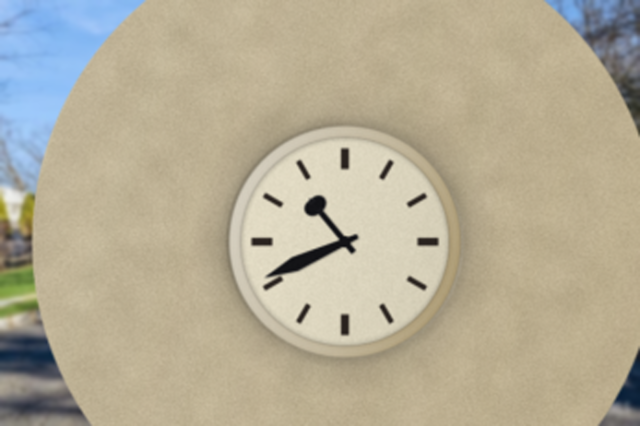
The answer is h=10 m=41
